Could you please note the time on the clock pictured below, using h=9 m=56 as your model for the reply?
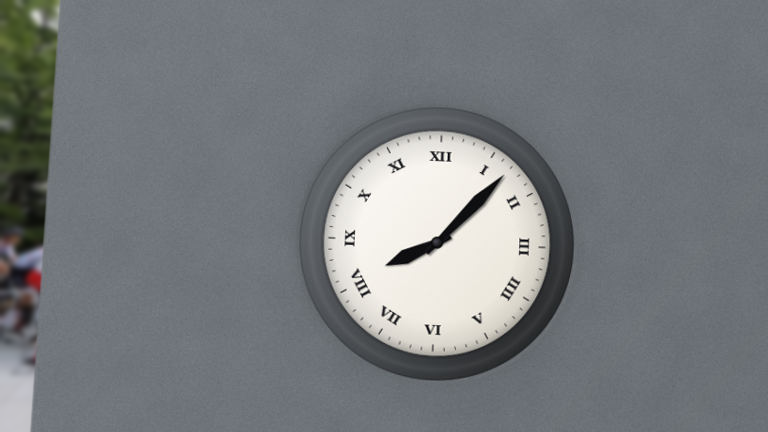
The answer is h=8 m=7
